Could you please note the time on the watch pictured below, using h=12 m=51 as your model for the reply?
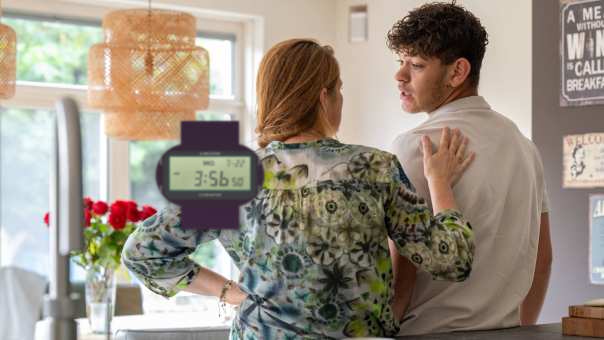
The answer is h=3 m=56
